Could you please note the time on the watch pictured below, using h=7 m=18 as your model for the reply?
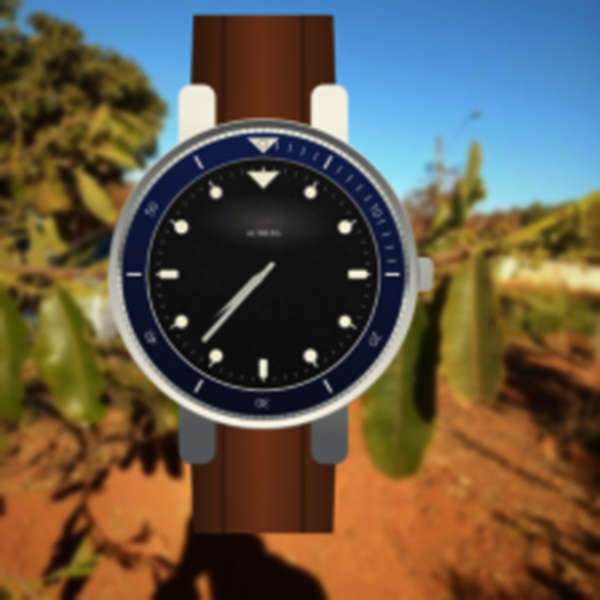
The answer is h=7 m=37
